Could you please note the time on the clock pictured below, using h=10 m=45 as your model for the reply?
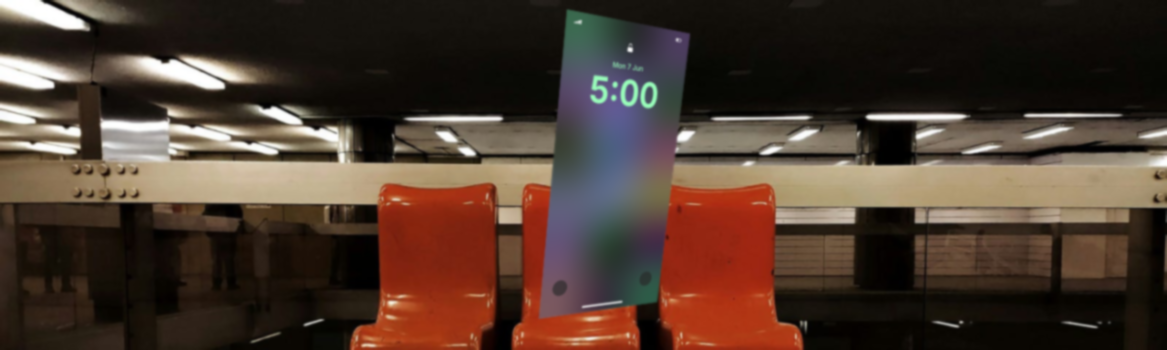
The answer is h=5 m=0
